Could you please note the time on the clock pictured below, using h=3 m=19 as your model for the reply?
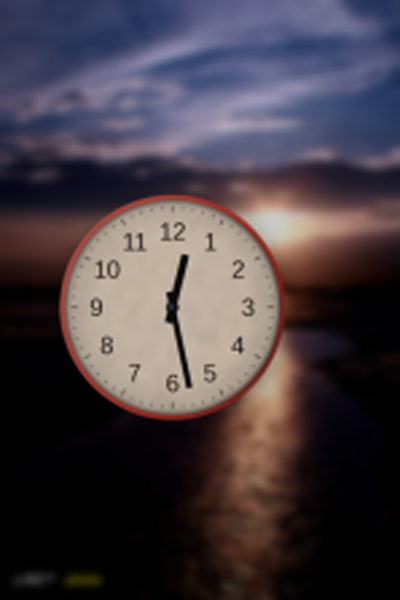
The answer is h=12 m=28
